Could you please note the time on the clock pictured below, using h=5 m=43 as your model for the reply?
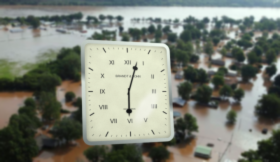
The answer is h=6 m=3
